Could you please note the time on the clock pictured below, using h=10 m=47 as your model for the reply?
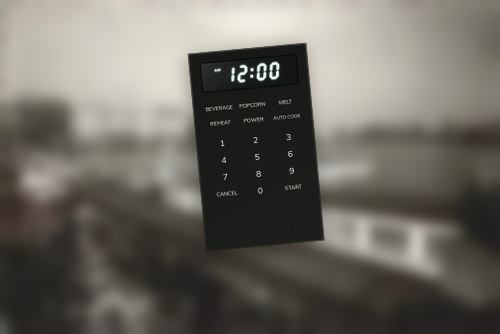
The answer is h=12 m=0
